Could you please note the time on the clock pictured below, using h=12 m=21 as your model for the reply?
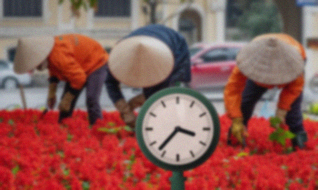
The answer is h=3 m=37
